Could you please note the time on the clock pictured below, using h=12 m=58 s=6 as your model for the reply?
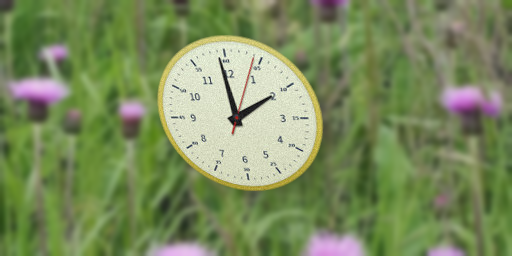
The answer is h=1 m=59 s=4
